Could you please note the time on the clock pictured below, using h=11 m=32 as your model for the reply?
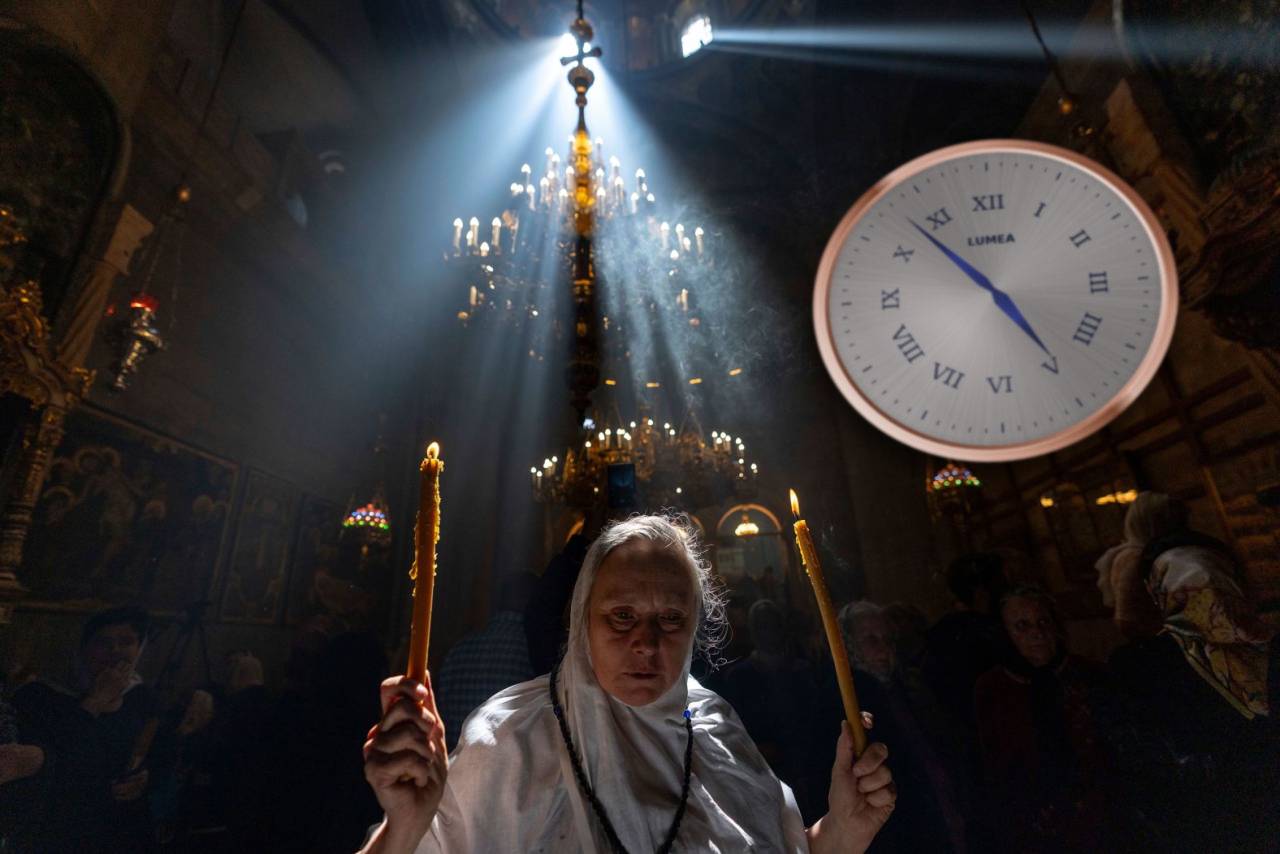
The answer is h=4 m=53
